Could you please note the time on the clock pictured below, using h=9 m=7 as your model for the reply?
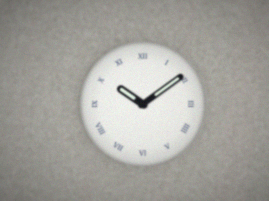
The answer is h=10 m=9
